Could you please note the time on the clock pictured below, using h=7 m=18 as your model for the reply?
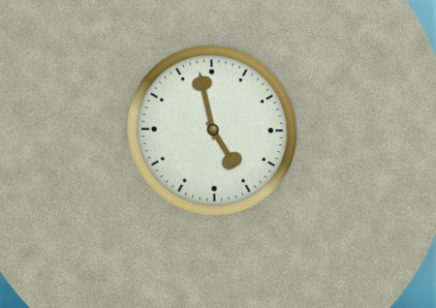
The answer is h=4 m=58
